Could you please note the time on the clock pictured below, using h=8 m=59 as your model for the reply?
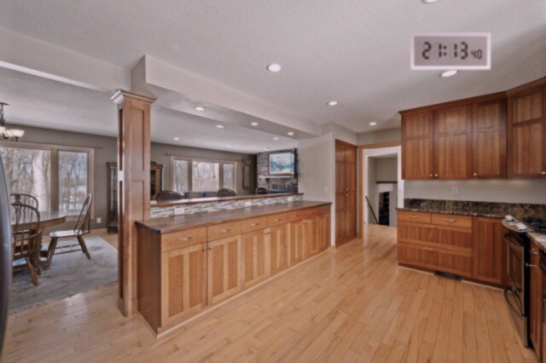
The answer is h=21 m=13
